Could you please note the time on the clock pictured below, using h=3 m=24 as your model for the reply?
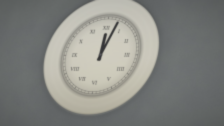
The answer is h=12 m=3
